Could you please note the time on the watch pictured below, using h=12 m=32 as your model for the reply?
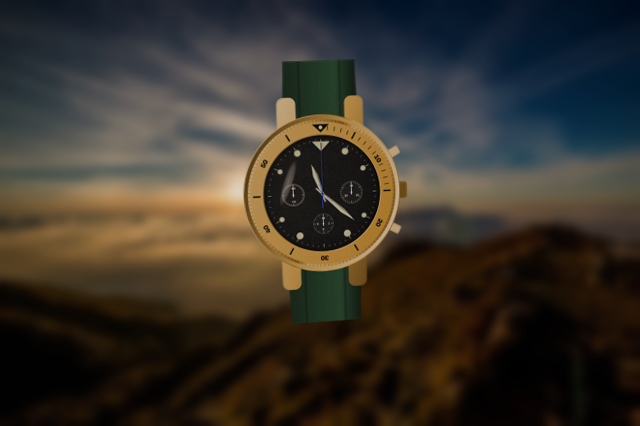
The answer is h=11 m=22
